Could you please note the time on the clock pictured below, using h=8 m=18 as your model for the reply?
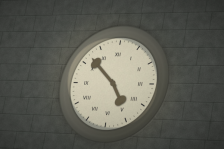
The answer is h=4 m=52
